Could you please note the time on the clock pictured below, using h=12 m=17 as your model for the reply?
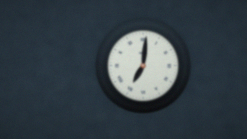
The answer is h=7 m=1
